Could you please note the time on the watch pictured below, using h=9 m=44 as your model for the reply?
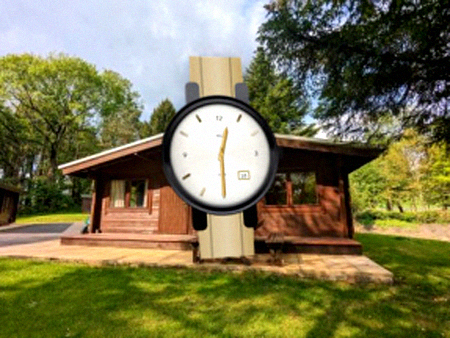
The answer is h=12 m=30
